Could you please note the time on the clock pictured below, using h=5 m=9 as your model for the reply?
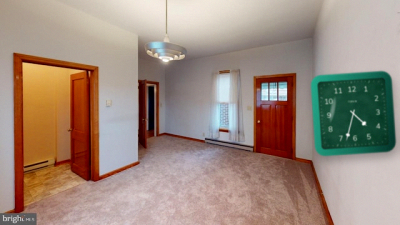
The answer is h=4 m=33
